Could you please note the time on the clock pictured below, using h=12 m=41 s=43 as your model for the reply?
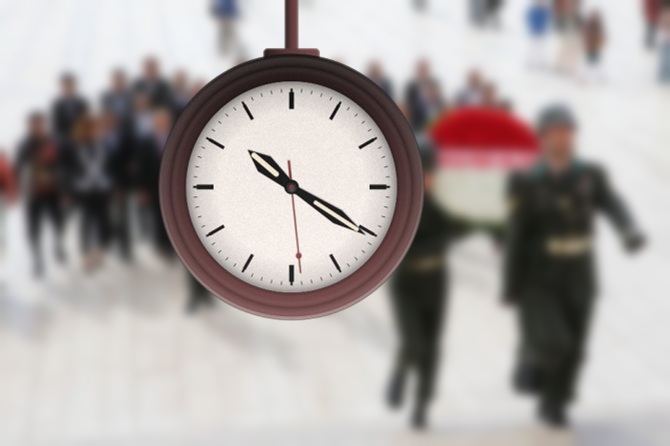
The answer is h=10 m=20 s=29
